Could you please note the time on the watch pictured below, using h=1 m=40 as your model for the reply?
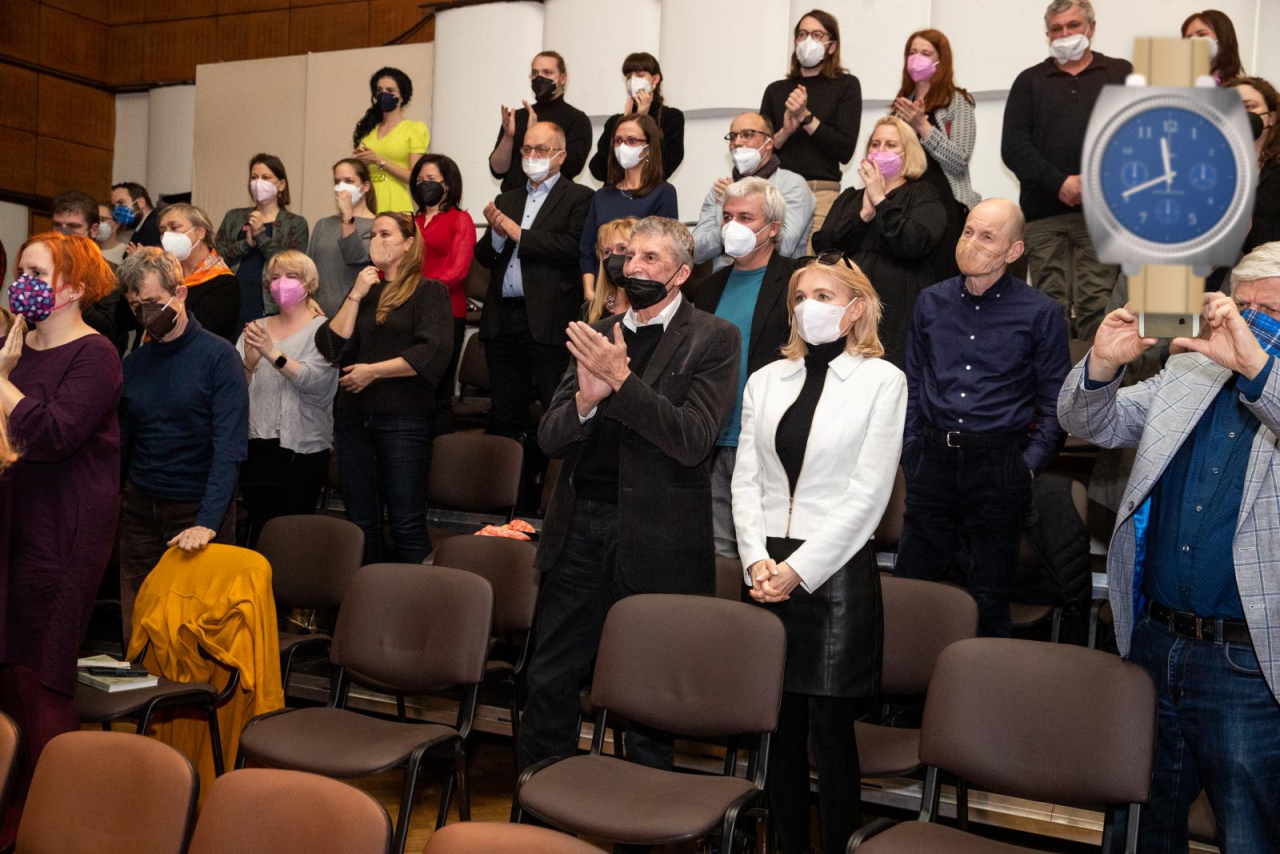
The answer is h=11 m=41
